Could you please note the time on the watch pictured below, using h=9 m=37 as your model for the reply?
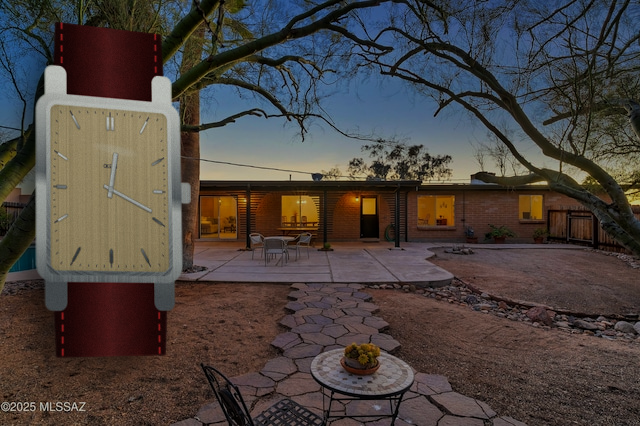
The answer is h=12 m=19
